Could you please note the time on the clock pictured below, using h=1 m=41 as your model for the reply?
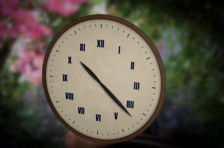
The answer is h=10 m=22
